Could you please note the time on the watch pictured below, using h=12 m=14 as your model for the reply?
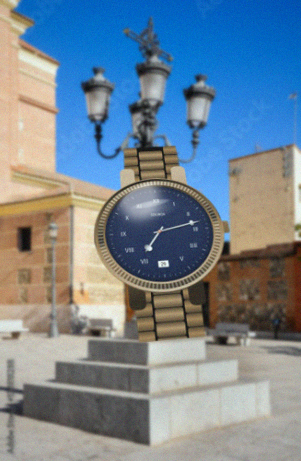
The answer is h=7 m=13
